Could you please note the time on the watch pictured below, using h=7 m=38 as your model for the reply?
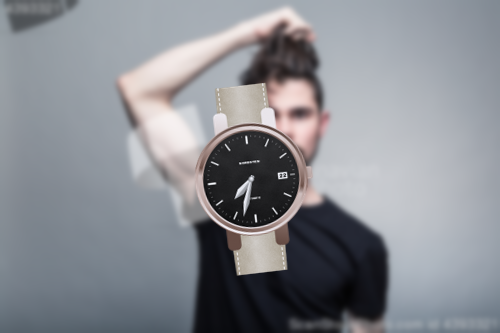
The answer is h=7 m=33
